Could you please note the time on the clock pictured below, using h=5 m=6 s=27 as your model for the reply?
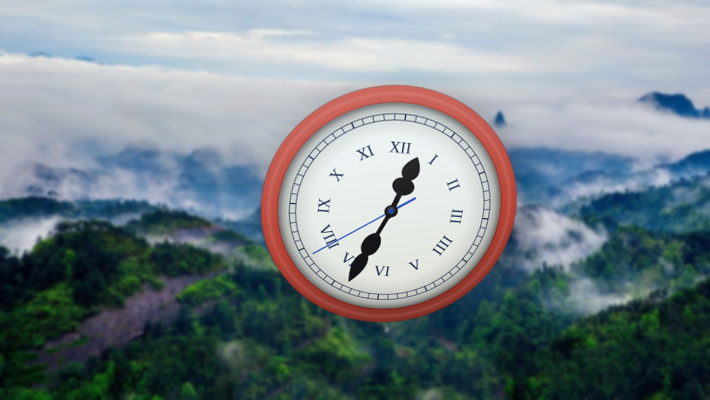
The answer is h=12 m=33 s=39
